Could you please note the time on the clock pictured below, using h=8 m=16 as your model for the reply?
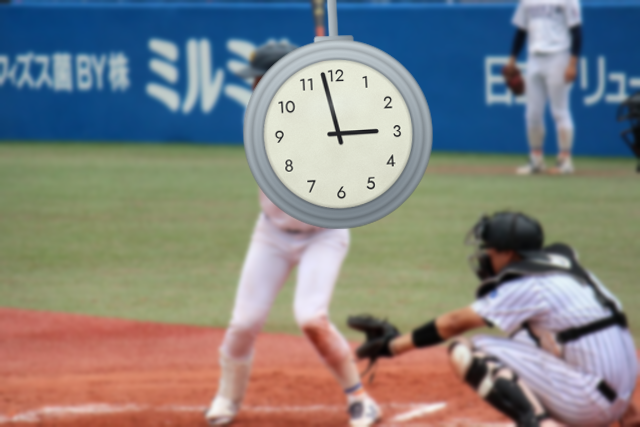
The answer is h=2 m=58
